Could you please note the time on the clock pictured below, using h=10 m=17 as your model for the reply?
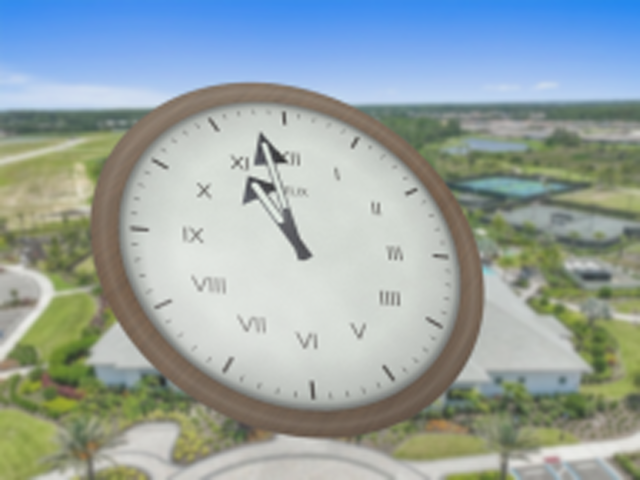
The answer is h=10 m=58
